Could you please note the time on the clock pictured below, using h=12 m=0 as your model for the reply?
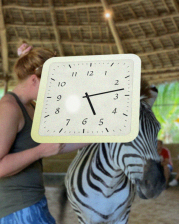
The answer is h=5 m=13
